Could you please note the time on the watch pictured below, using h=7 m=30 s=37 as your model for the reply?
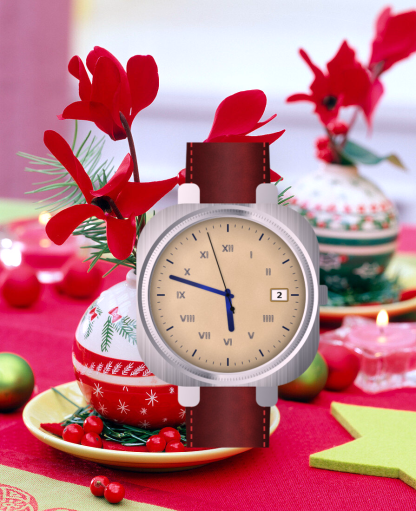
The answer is h=5 m=47 s=57
